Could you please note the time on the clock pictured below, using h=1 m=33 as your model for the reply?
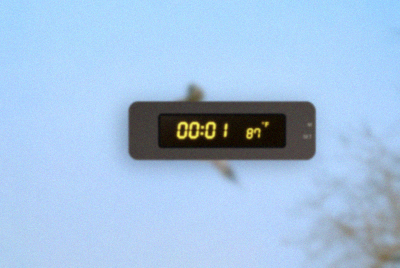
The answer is h=0 m=1
